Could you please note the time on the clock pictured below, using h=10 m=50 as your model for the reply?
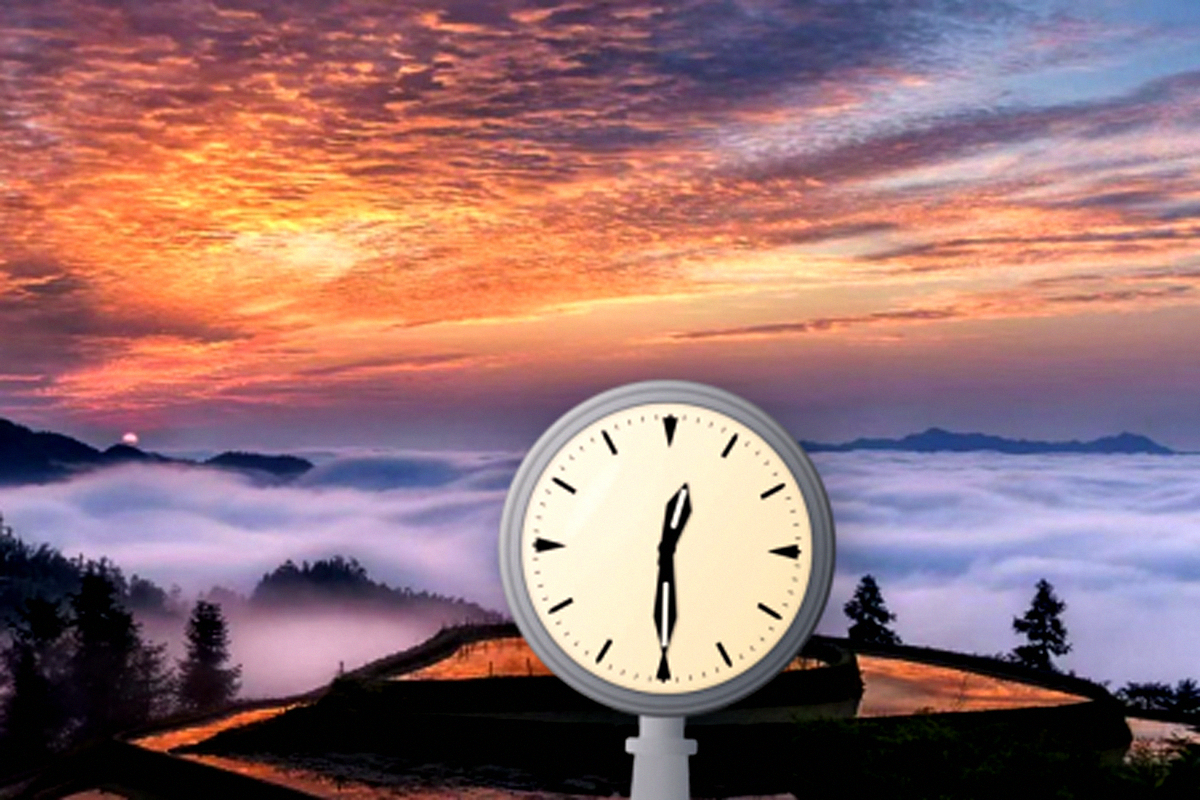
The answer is h=12 m=30
